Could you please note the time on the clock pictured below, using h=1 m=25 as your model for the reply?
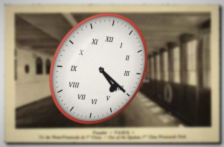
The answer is h=4 m=20
